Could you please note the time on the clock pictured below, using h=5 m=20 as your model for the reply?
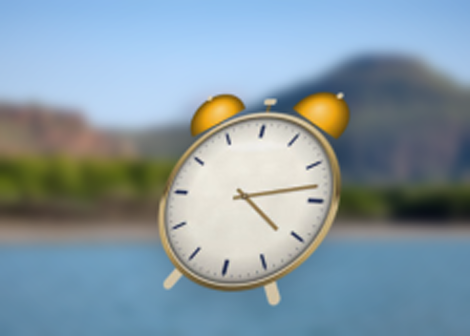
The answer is h=4 m=13
